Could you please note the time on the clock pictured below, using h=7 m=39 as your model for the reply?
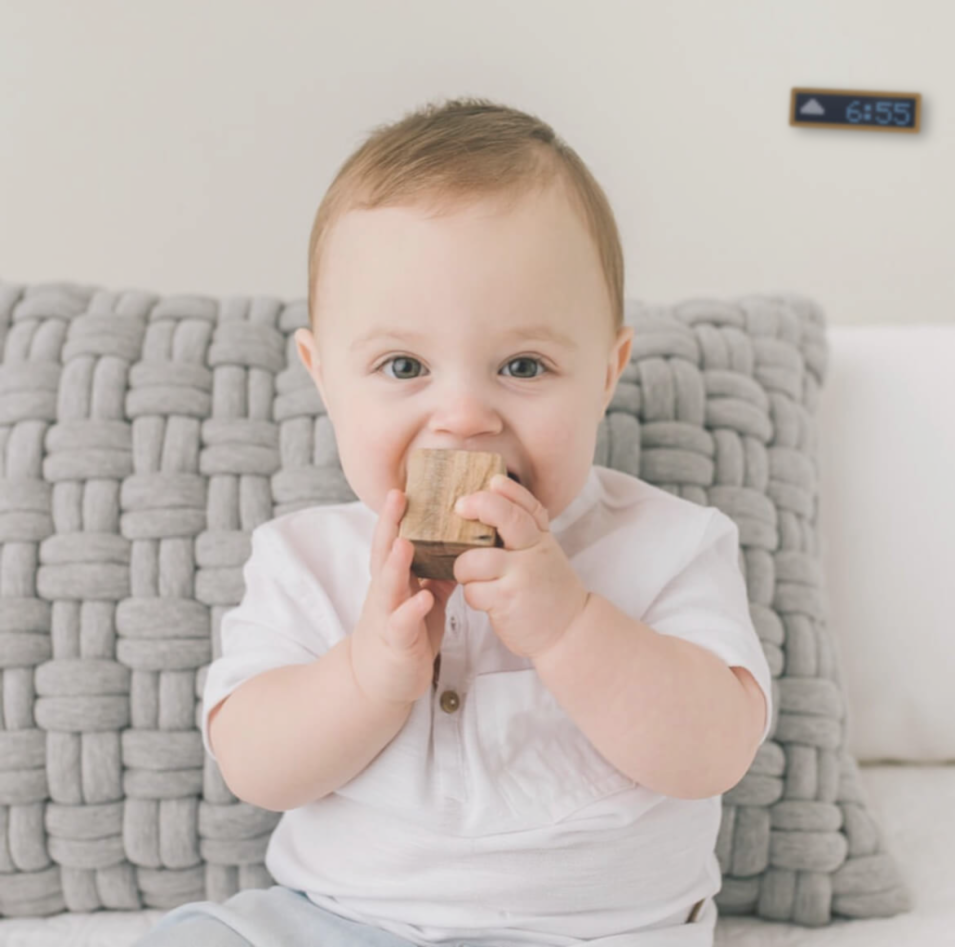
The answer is h=6 m=55
